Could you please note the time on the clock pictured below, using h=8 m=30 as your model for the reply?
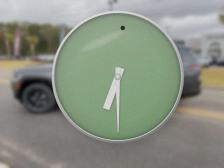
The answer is h=6 m=29
